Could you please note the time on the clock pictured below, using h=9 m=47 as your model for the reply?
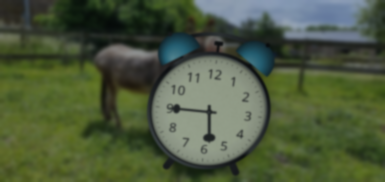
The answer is h=5 m=45
